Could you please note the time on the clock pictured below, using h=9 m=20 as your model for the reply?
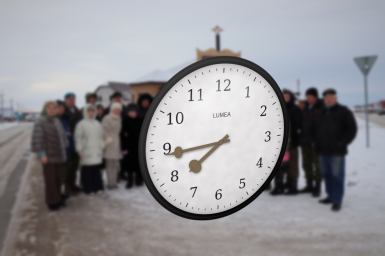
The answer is h=7 m=44
